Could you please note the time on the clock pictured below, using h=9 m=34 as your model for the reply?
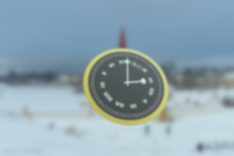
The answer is h=3 m=2
